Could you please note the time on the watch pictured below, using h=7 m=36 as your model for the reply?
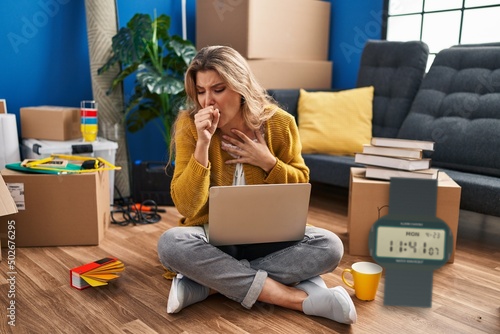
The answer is h=11 m=41
